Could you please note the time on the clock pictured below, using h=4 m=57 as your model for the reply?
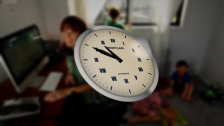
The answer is h=10 m=50
